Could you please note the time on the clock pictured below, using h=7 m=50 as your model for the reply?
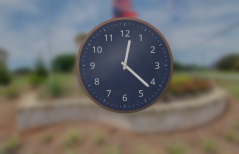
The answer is h=12 m=22
